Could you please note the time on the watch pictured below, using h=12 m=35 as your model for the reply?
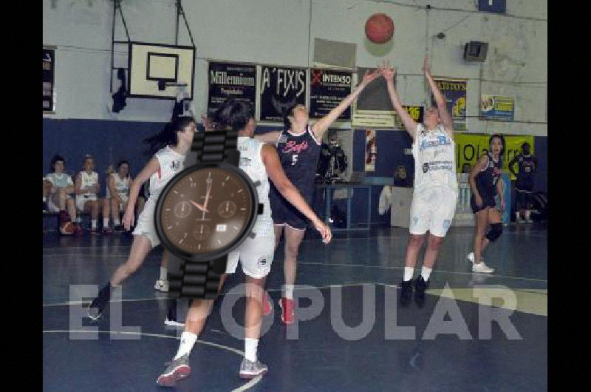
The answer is h=10 m=1
